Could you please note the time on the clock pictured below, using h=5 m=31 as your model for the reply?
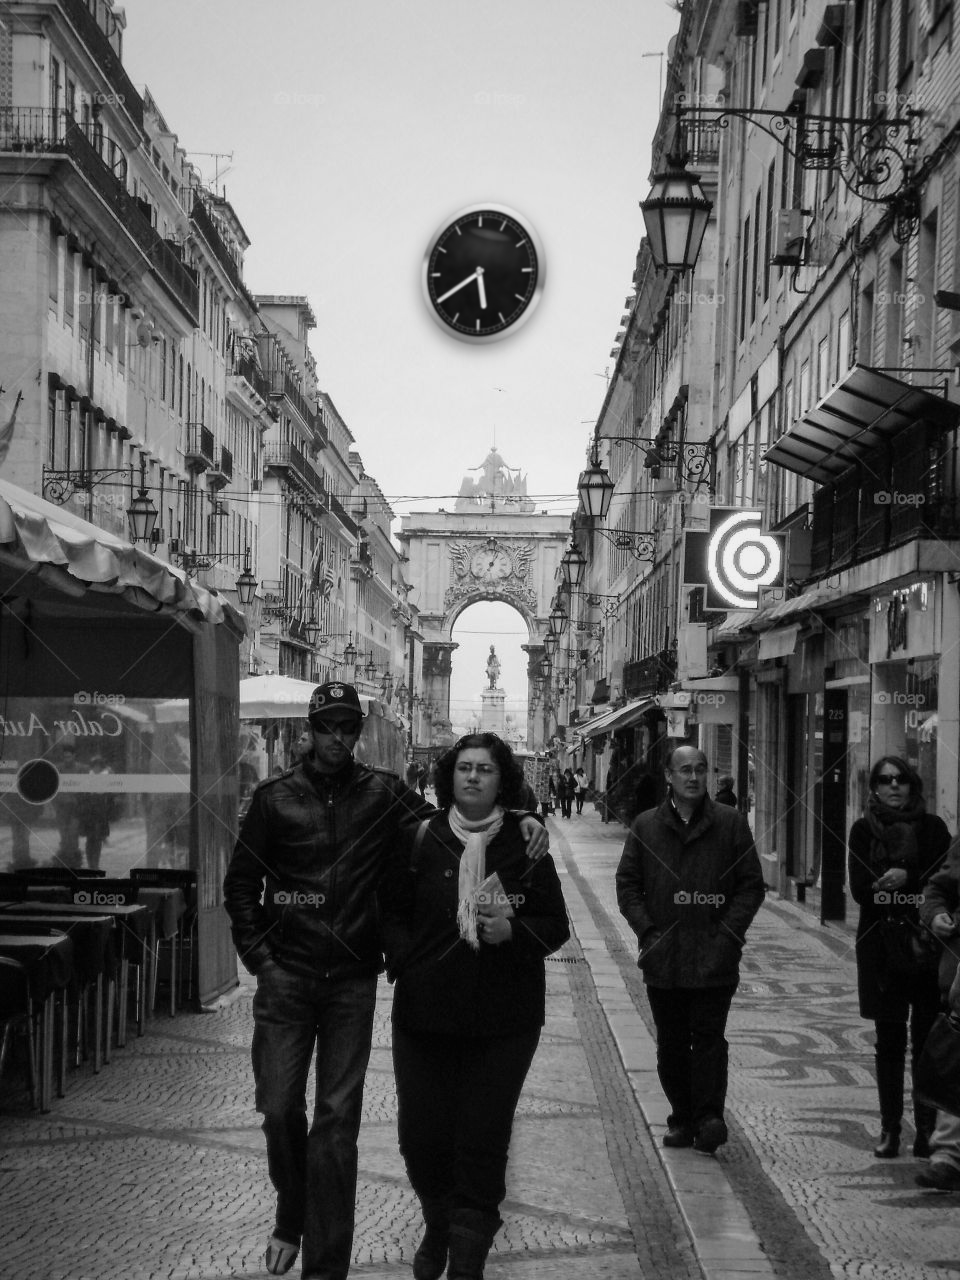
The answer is h=5 m=40
